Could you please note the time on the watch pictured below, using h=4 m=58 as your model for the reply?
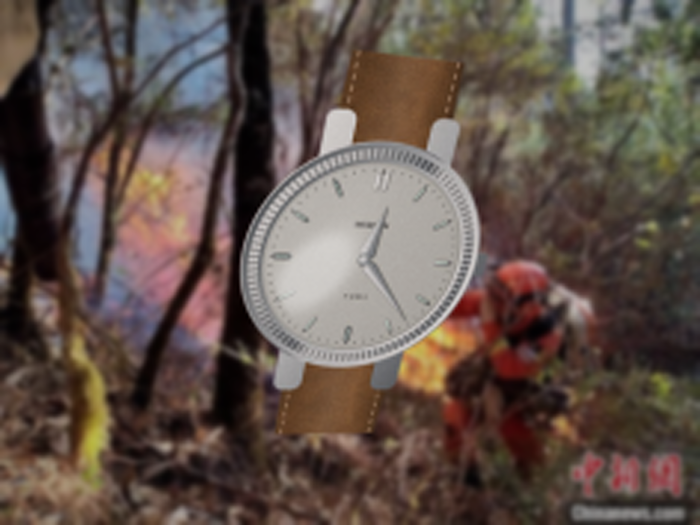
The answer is h=12 m=23
